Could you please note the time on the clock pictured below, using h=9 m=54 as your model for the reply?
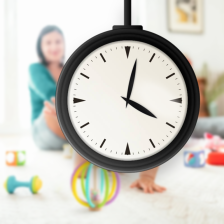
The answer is h=4 m=2
